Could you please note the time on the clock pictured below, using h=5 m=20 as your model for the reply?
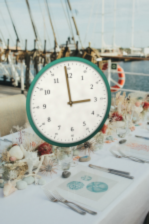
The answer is h=2 m=59
